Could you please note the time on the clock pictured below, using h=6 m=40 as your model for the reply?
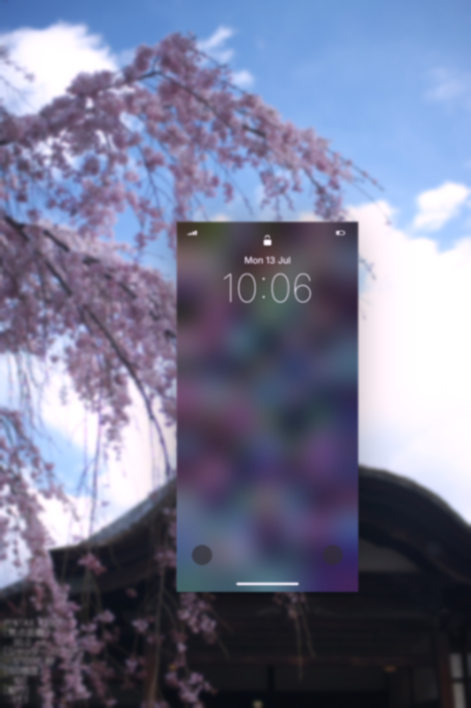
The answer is h=10 m=6
